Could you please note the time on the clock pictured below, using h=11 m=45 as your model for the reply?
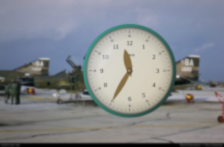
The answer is h=11 m=35
